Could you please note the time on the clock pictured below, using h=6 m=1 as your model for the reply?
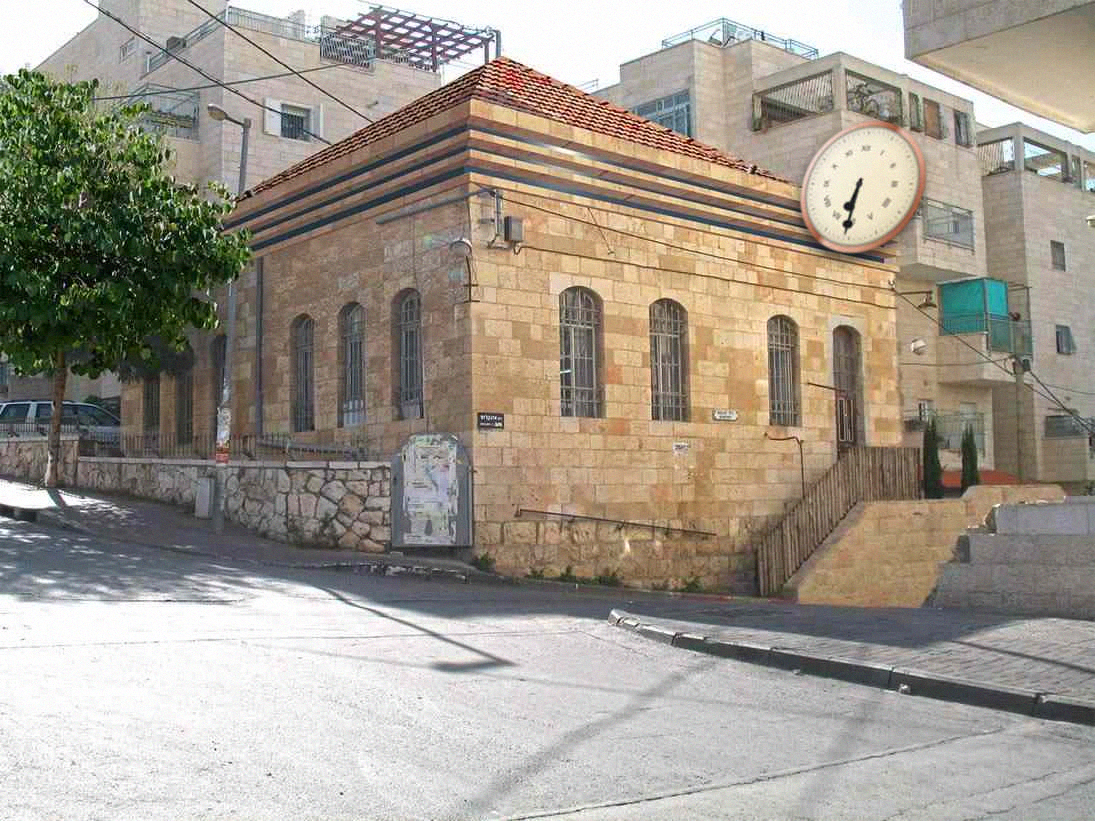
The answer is h=6 m=31
